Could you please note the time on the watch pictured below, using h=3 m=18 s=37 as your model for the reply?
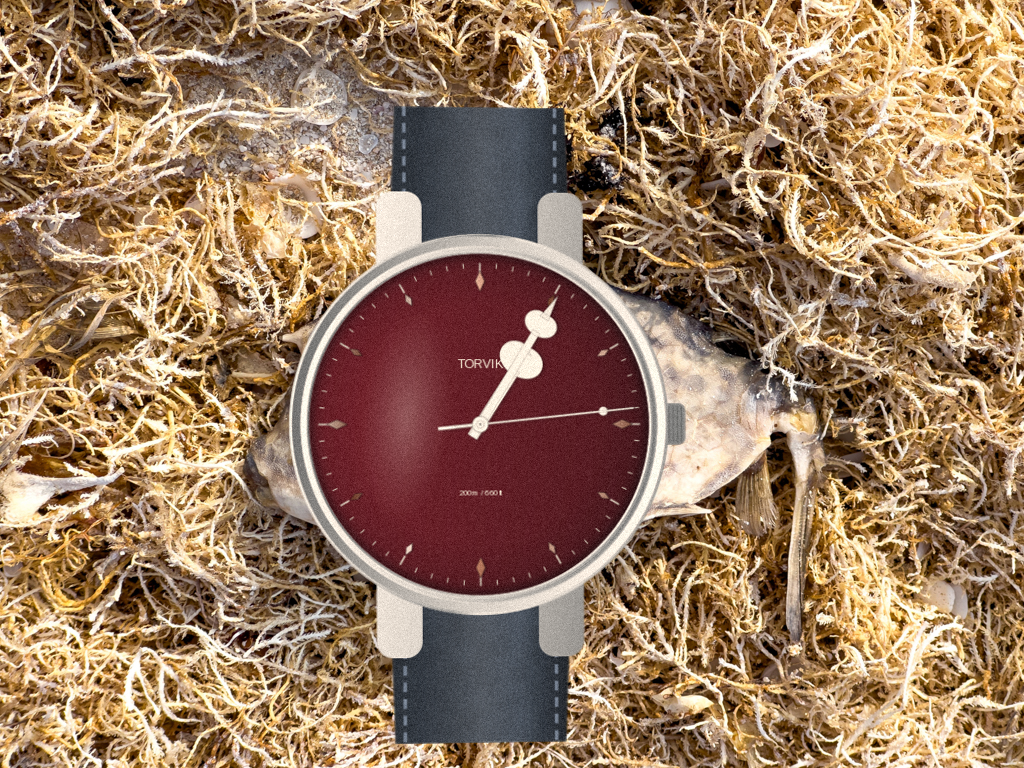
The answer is h=1 m=5 s=14
